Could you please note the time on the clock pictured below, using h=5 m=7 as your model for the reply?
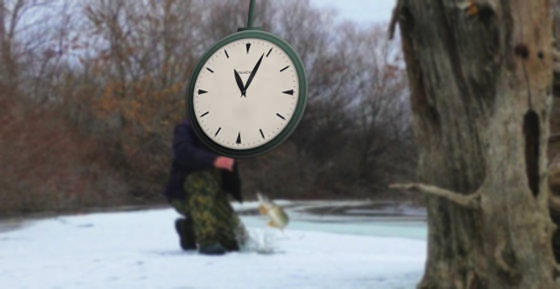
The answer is h=11 m=4
